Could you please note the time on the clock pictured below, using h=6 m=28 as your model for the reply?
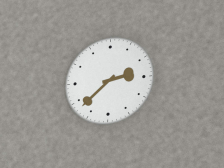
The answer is h=2 m=38
